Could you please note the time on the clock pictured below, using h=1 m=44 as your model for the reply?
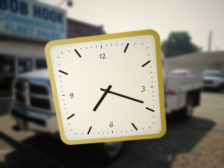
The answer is h=7 m=19
